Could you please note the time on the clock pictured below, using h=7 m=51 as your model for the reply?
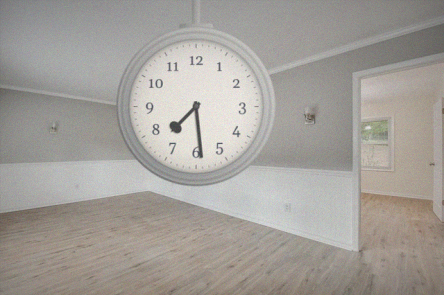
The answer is h=7 m=29
